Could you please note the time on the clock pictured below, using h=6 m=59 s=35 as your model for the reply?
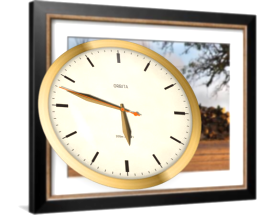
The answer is h=5 m=47 s=48
